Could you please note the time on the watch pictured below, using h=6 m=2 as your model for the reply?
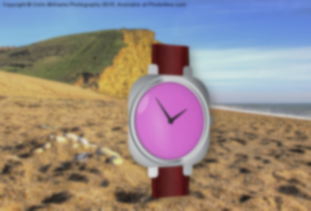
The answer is h=1 m=54
